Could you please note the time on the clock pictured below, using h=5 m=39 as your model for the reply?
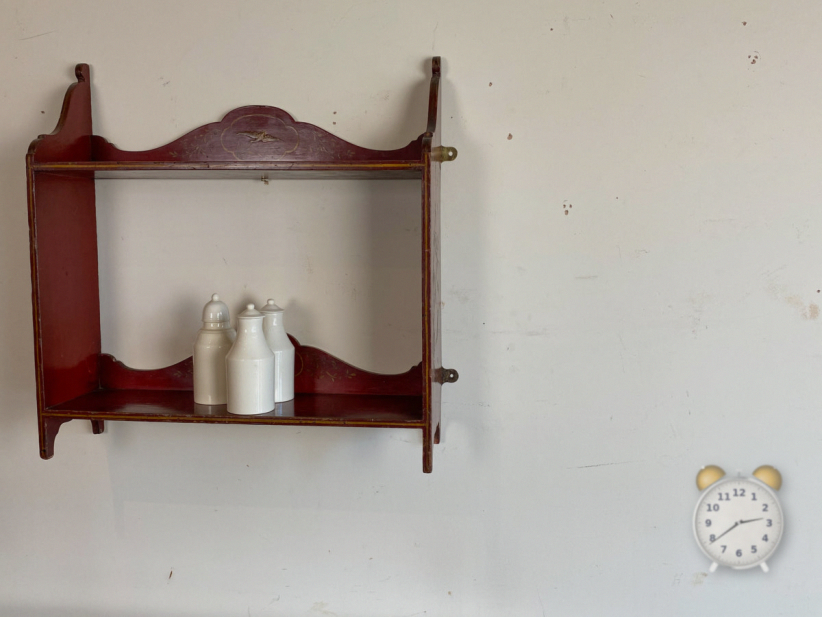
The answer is h=2 m=39
